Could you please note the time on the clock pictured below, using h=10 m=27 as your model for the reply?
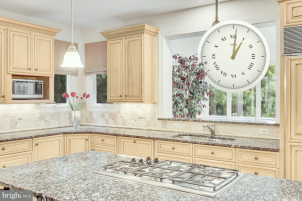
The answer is h=1 m=1
